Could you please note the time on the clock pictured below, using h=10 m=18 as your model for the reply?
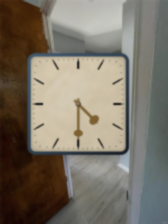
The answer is h=4 m=30
